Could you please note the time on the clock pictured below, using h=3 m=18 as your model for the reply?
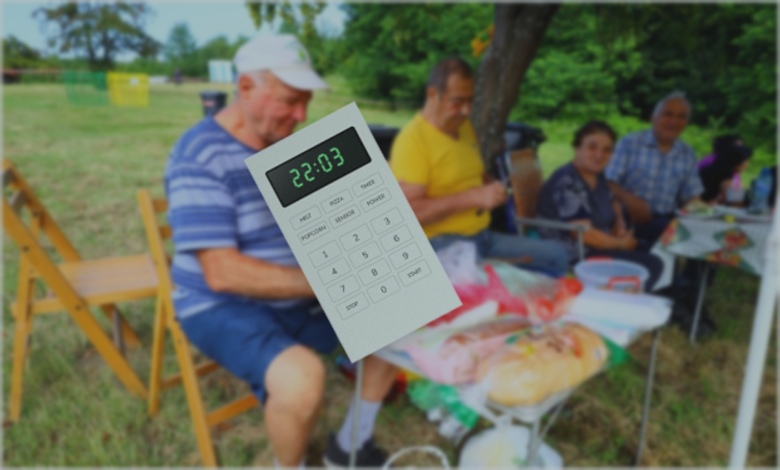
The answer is h=22 m=3
